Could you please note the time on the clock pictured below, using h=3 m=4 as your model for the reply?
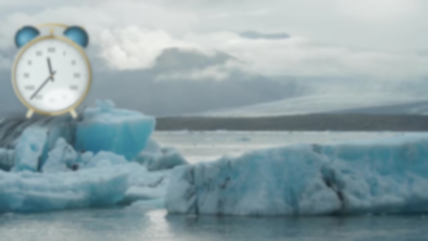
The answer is h=11 m=37
